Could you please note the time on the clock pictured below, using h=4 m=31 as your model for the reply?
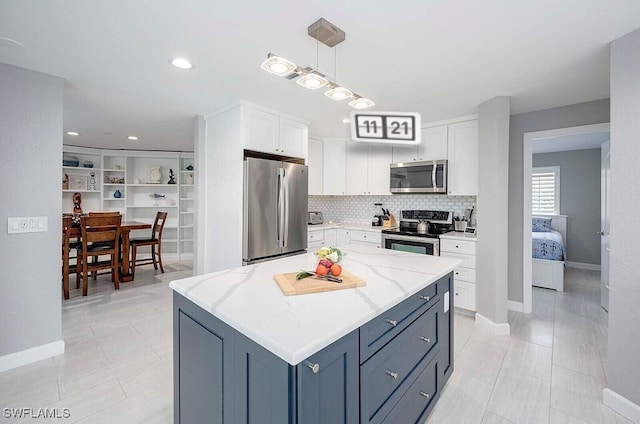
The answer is h=11 m=21
